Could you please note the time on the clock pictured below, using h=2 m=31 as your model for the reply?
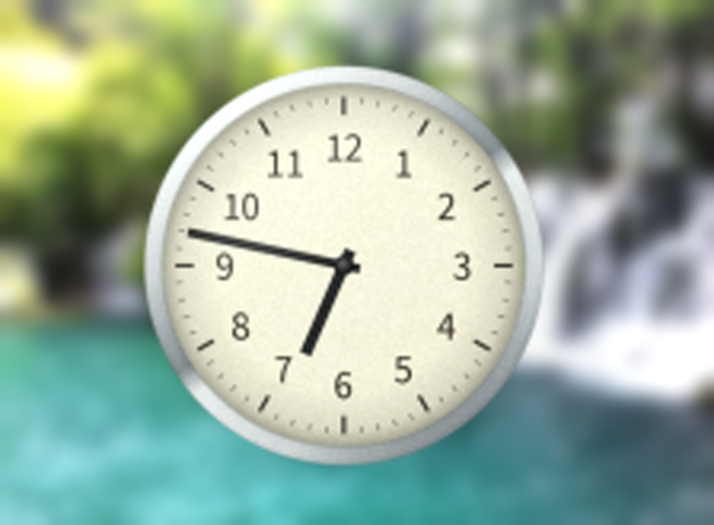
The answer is h=6 m=47
